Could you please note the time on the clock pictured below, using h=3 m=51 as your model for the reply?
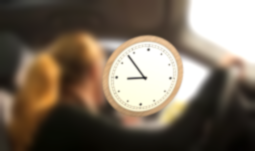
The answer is h=8 m=53
